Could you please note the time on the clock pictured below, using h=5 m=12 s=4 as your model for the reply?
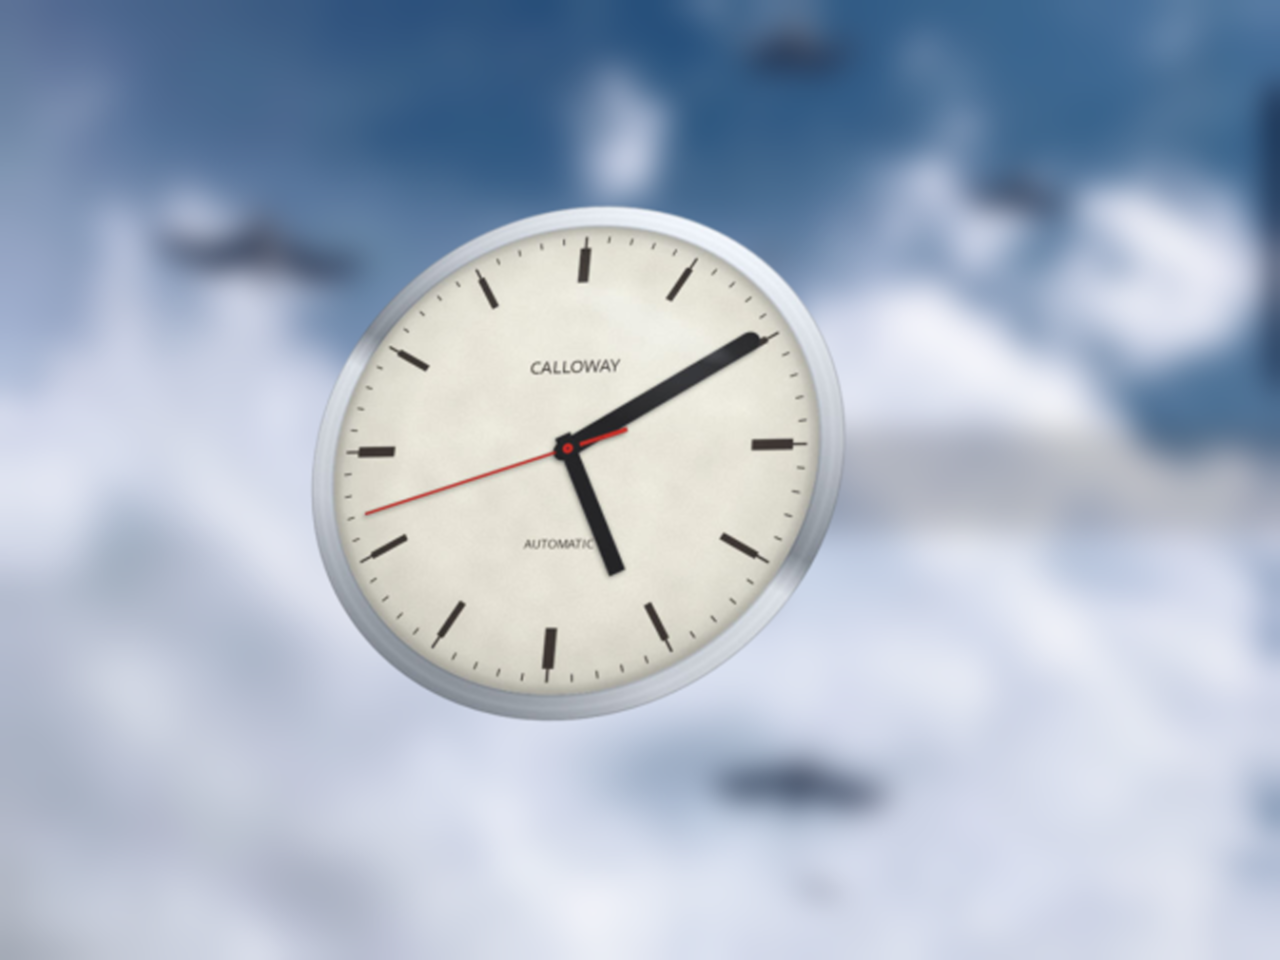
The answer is h=5 m=9 s=42
